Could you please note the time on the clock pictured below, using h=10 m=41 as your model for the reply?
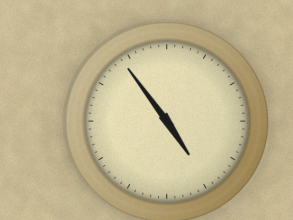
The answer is h=4 m=54
